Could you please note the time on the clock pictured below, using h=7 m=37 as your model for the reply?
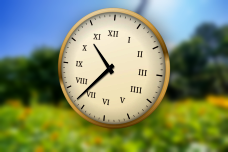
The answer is h=10 m=37
